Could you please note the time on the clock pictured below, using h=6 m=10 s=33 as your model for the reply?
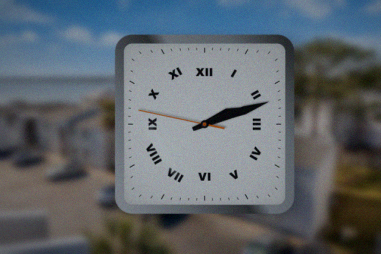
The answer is h=2 m=11 s=47
